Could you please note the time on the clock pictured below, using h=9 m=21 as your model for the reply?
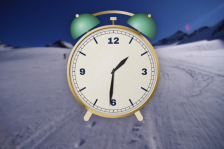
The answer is h=1 m=31
